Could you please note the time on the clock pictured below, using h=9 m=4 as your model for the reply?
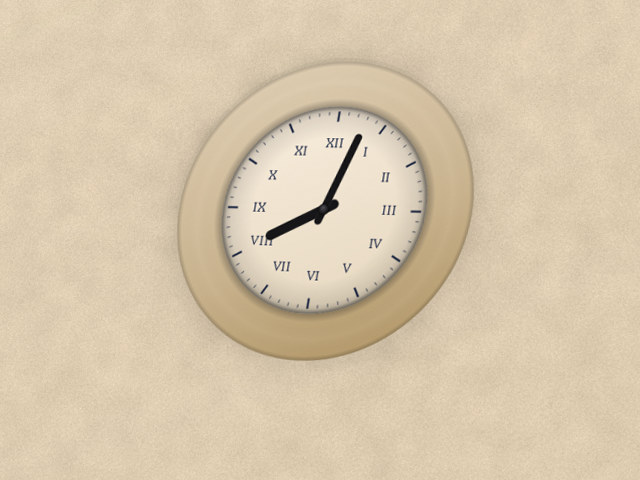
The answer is h=8 m=3
